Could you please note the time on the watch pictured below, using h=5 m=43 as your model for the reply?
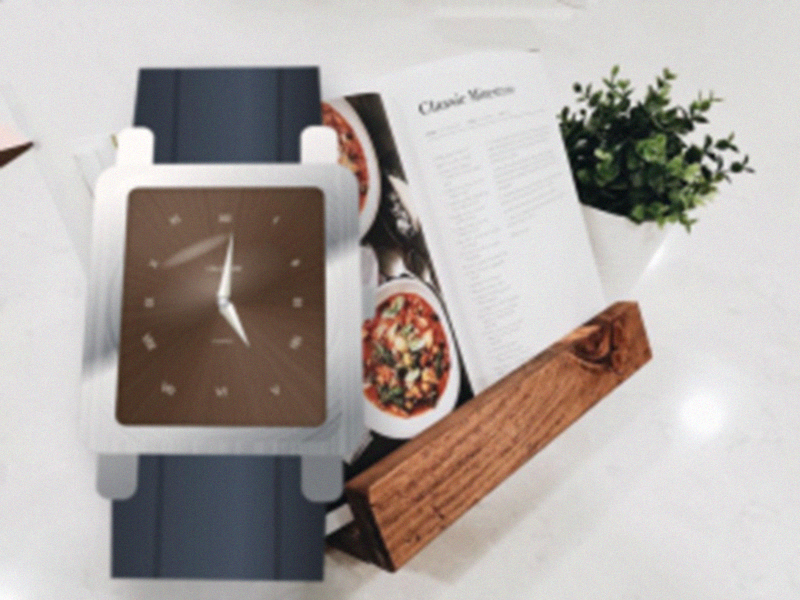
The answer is h=5 m=1
